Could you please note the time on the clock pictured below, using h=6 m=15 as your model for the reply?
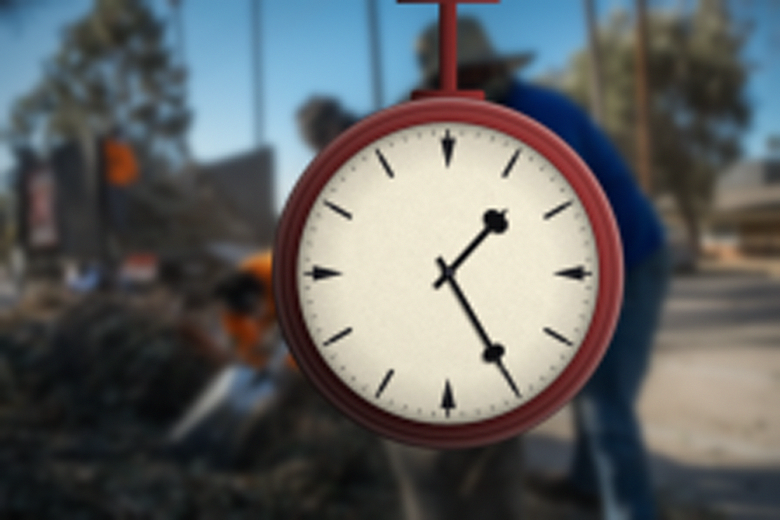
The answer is h=1 m=25
